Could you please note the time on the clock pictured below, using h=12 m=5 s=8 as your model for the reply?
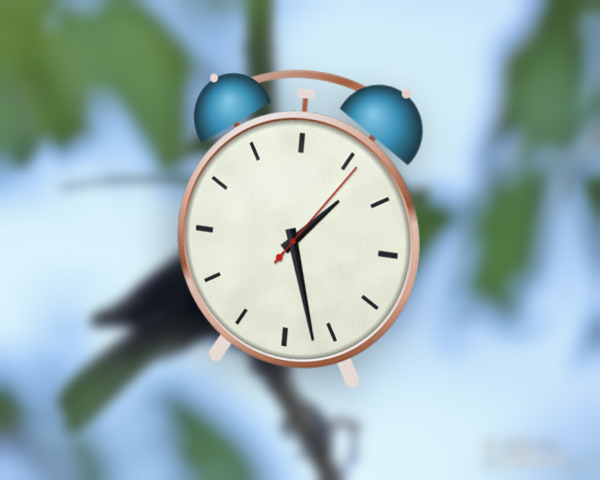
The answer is h=1 m=27 s=6
